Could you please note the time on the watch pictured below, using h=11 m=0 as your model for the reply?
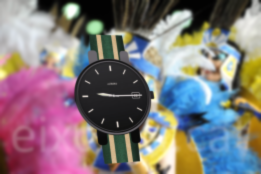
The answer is h=9 m=15
